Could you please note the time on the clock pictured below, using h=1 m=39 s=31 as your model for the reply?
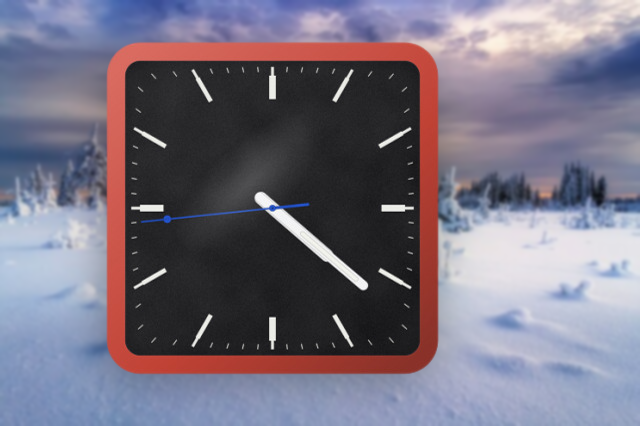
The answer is h=4 m=21 s=44
